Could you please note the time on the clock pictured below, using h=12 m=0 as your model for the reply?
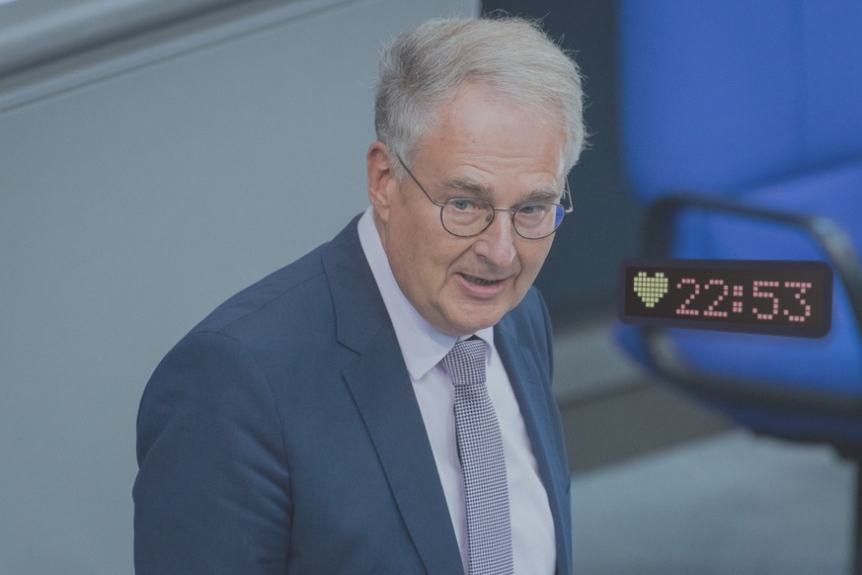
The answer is h=22 m=53
